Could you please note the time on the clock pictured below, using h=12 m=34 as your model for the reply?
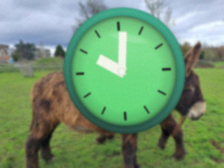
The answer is h=10 m=1
